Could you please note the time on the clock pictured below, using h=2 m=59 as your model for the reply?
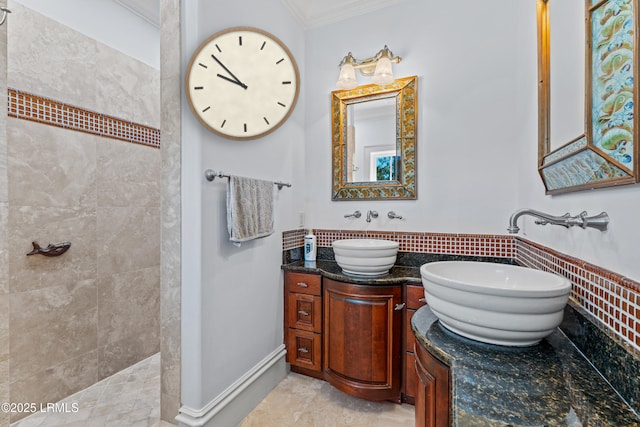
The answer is h=9 m=53
